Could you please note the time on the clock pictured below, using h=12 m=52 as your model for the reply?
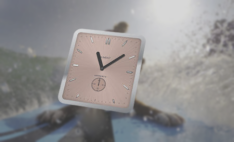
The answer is h=11 m=8
